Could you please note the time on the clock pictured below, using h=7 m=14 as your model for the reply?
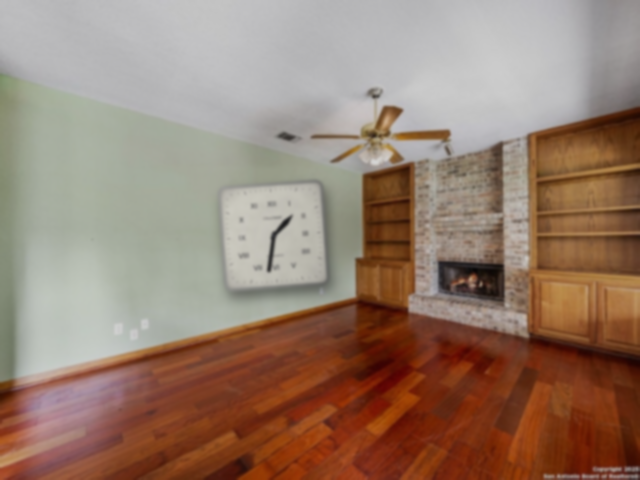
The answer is h=1 m=32
